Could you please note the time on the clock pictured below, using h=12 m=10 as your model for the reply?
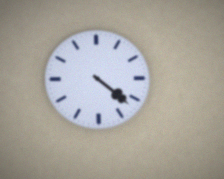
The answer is h=4 m=22
